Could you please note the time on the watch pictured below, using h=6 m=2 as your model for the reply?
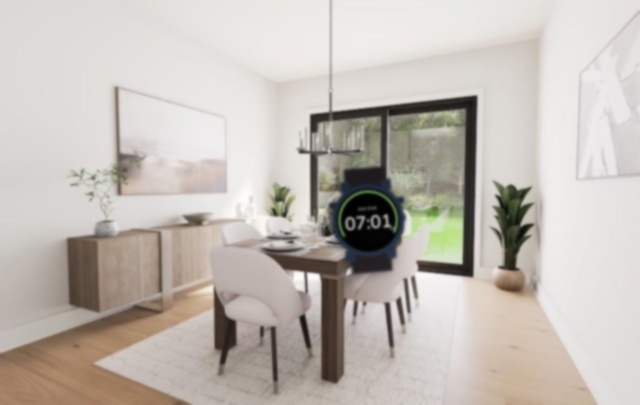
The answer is h=7 m=1
